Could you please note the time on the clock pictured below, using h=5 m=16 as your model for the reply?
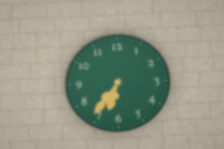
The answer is h=6 m=36
